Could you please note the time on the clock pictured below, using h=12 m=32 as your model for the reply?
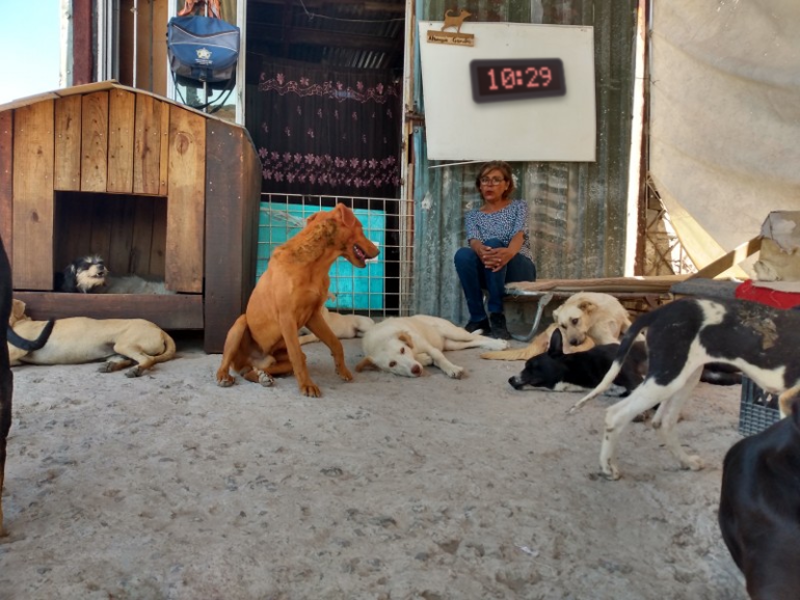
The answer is h=10 m=29
